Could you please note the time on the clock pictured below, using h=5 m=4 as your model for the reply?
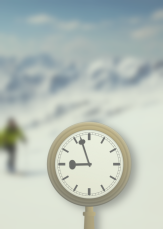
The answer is h=8 m=57
